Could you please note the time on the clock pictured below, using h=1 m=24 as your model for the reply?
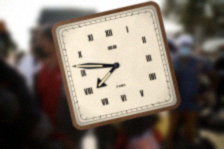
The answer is h=7 m=47
